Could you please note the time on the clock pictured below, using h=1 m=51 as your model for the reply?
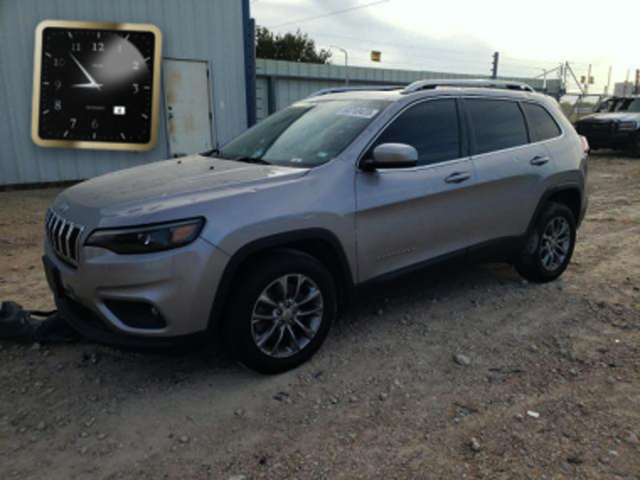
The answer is h=8 m=53
